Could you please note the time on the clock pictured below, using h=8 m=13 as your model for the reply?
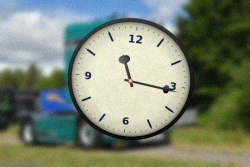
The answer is h=11 m=16
